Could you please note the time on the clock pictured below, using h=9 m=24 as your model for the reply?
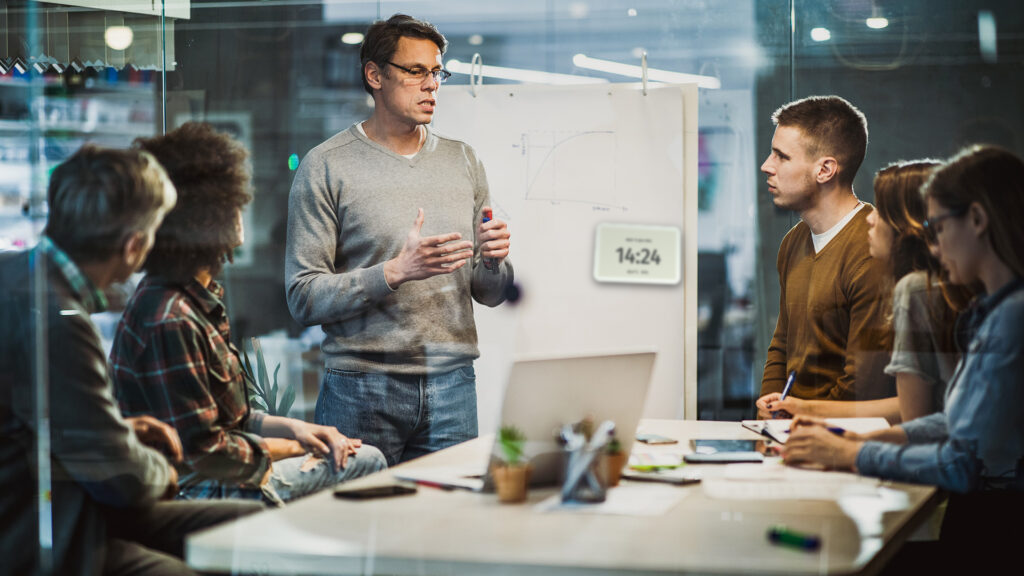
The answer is h=14 m=24
